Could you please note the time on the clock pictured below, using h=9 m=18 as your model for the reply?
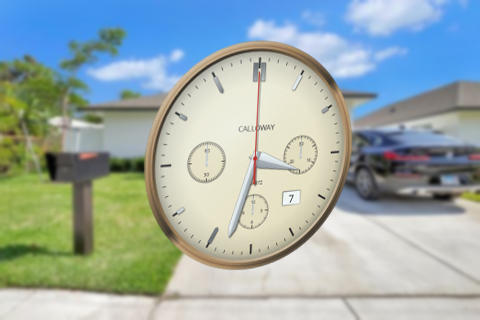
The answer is h=3 m=33
